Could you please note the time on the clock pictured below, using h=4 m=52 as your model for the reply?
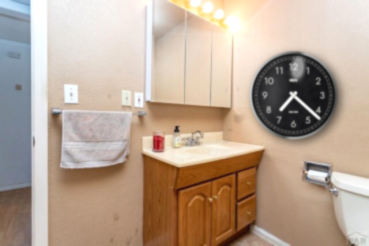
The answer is h=7 m=22
